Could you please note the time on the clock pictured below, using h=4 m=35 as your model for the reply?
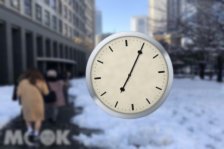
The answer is h=7 m=5
